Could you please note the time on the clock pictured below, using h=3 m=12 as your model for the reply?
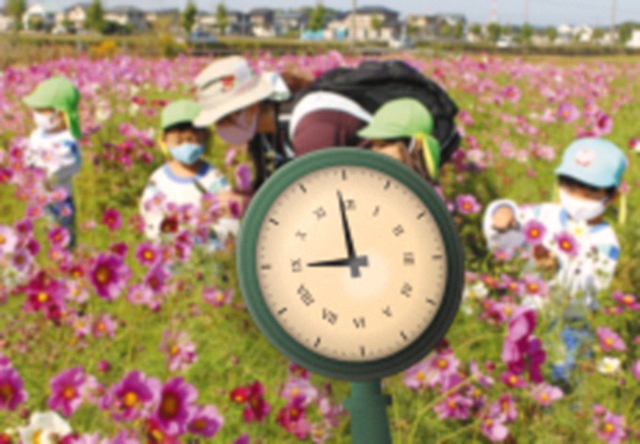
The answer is h=8 m=59
